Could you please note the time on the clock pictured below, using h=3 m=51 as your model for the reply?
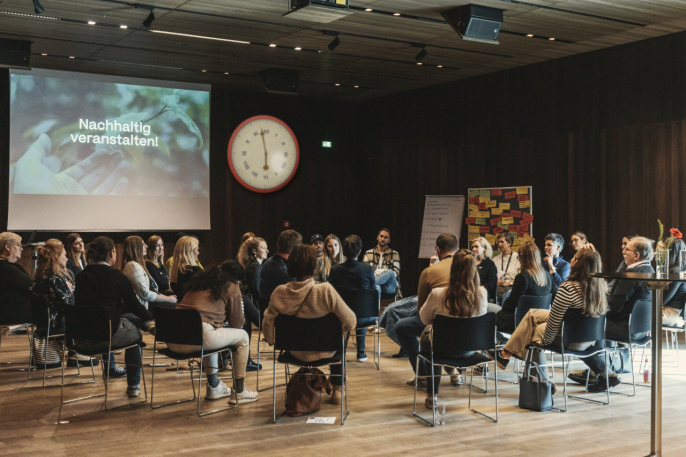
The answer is h=5 m=58
